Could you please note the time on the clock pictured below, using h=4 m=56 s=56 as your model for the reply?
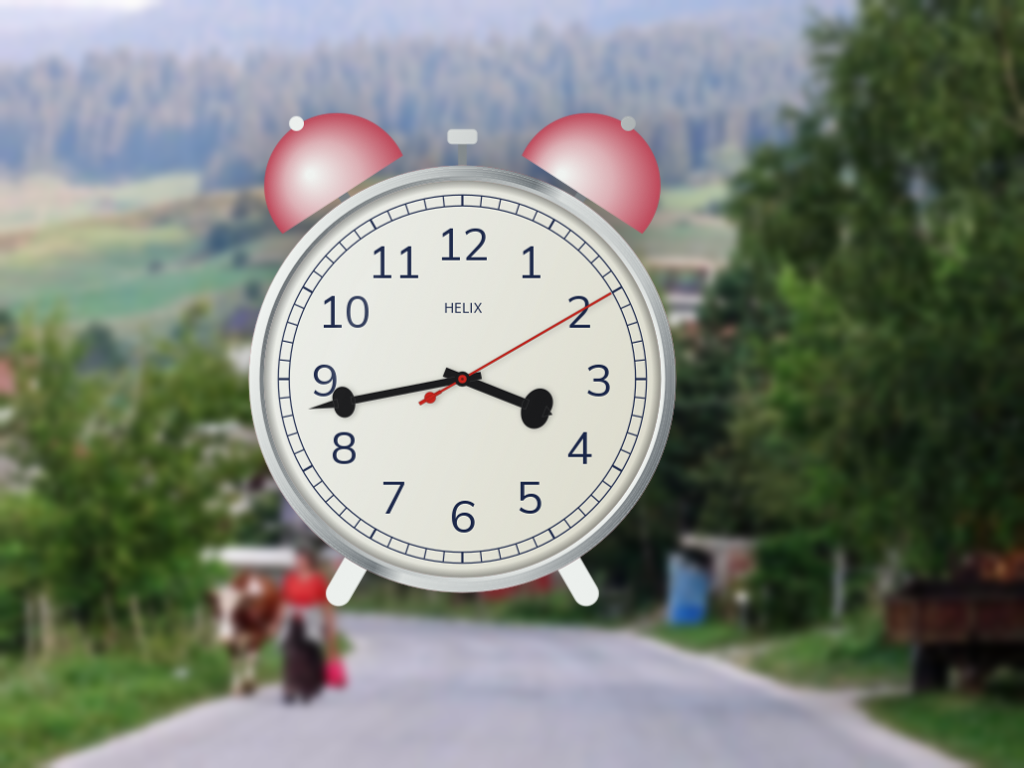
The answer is h=3 m=43 s=10
